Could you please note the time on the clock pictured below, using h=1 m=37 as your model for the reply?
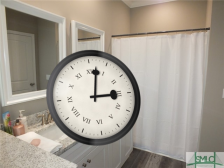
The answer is h=3 m=2
